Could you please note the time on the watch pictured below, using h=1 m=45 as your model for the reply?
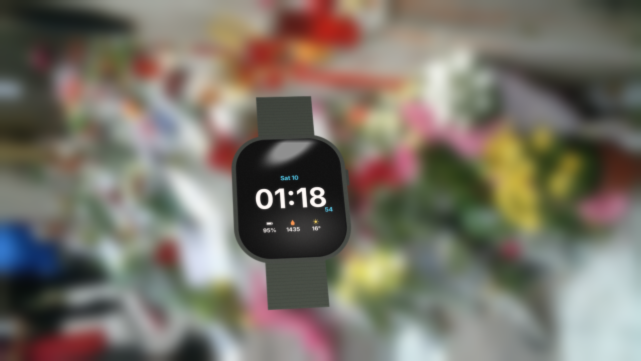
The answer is h=1 m=18
